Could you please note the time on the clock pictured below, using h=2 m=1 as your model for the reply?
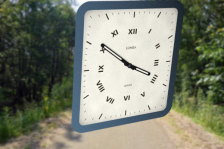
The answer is h=3 m=51
